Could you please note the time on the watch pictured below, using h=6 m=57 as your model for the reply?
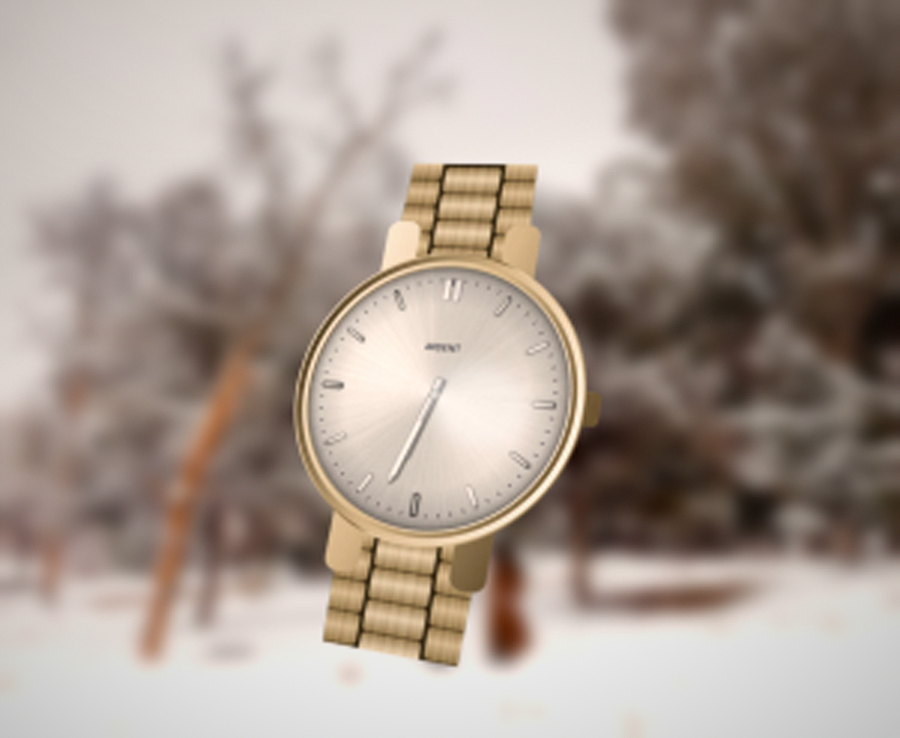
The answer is h=6 m=33
